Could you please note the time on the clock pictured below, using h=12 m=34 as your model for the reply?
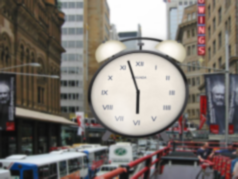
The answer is h=5 m=57
